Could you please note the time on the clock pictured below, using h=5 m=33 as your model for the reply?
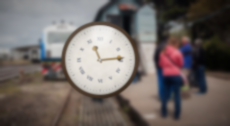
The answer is h=11 m=14
